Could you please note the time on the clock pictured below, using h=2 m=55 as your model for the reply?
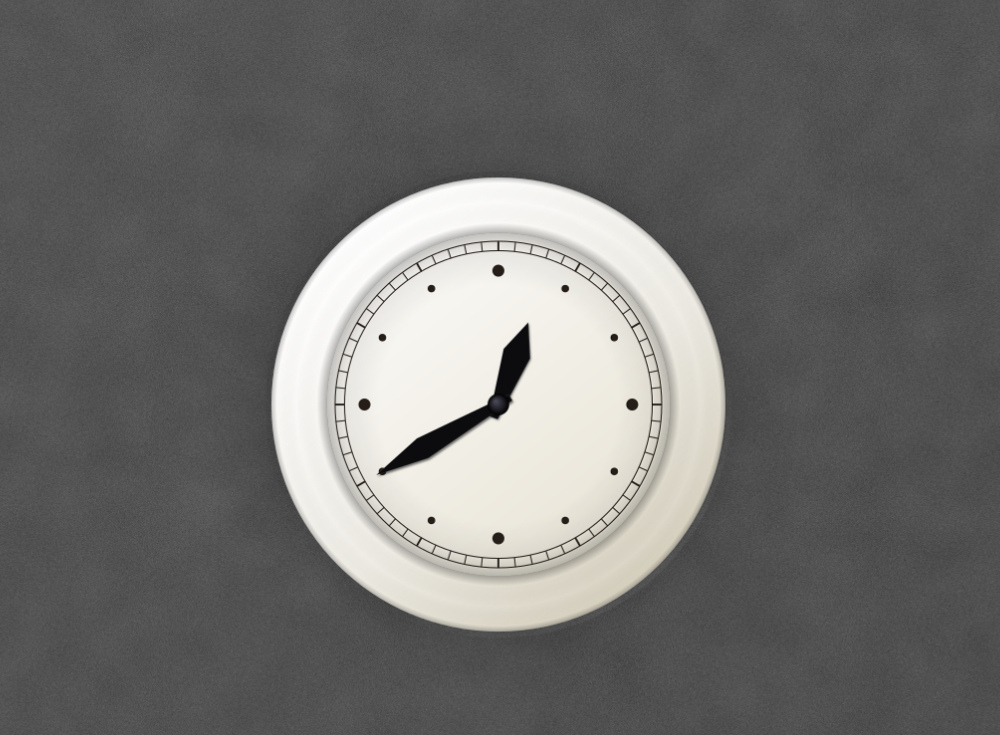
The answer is h=12 m=40
